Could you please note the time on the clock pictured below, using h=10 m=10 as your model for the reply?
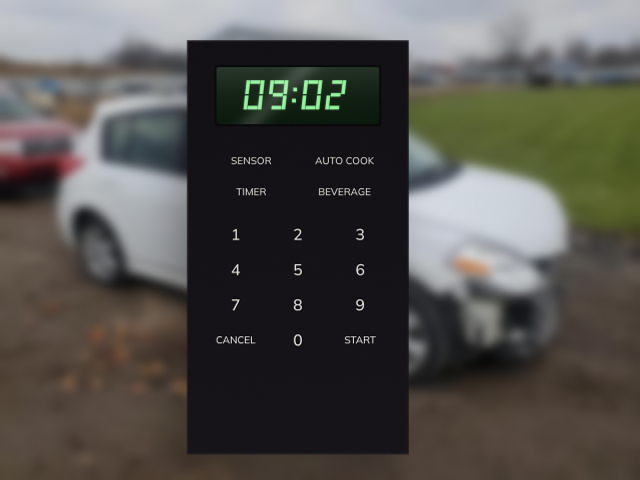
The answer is h=9 m=2
